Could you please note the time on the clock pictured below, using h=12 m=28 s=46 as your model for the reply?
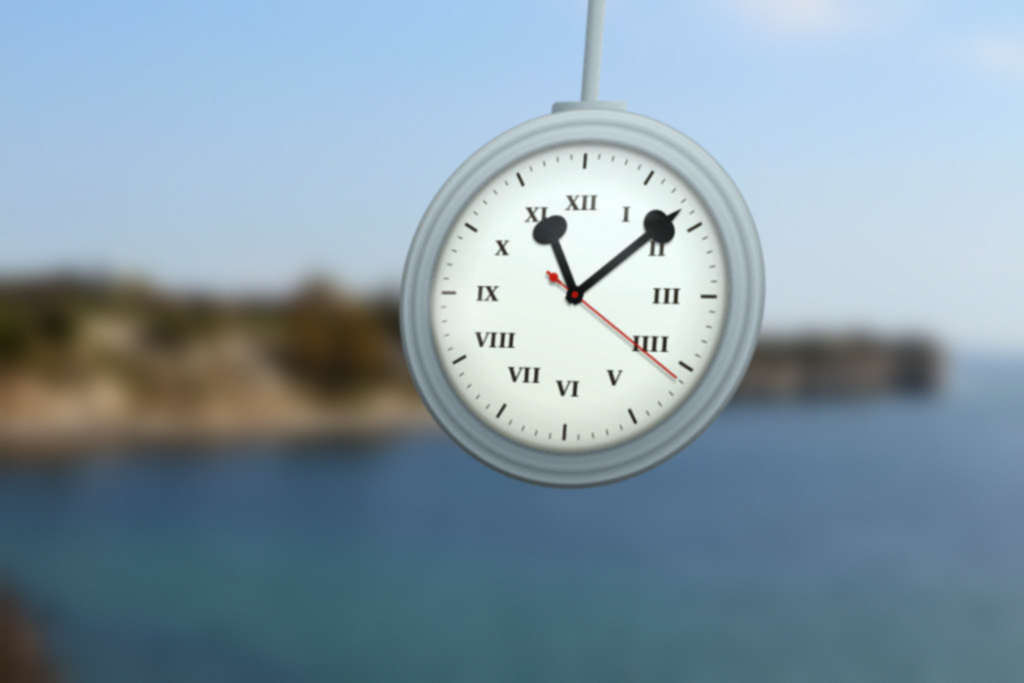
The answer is h=11 m=8 s=21
